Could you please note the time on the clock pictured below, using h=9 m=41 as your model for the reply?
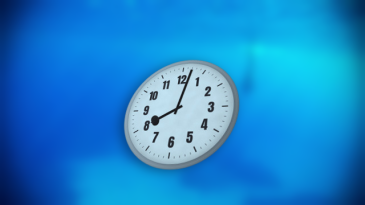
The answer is h=8 m=2
